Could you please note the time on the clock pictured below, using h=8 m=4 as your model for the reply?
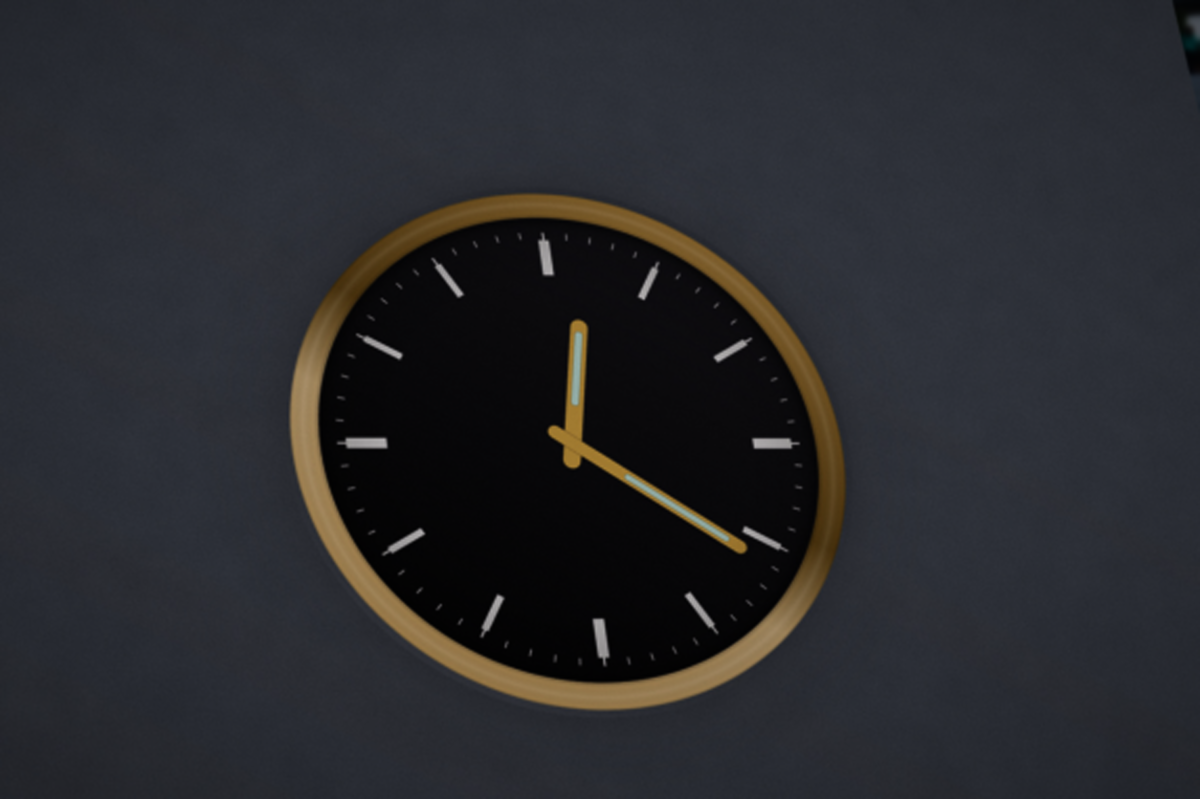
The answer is h=12 m=21
